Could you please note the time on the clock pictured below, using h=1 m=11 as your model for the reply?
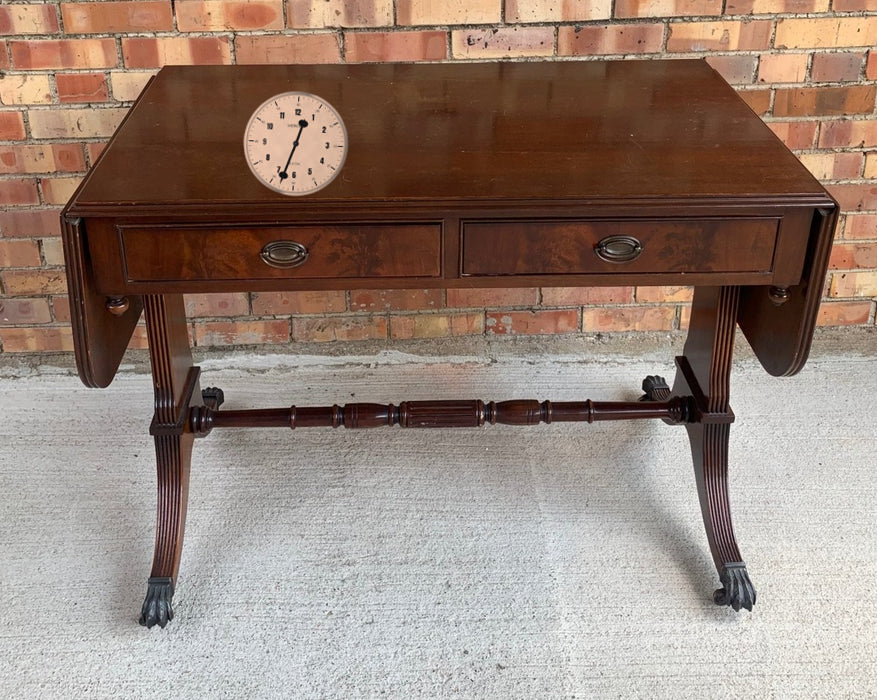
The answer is h=12 m=33
